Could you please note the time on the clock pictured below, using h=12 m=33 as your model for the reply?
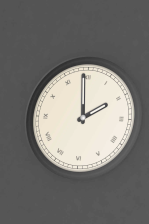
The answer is h=1 m=59
